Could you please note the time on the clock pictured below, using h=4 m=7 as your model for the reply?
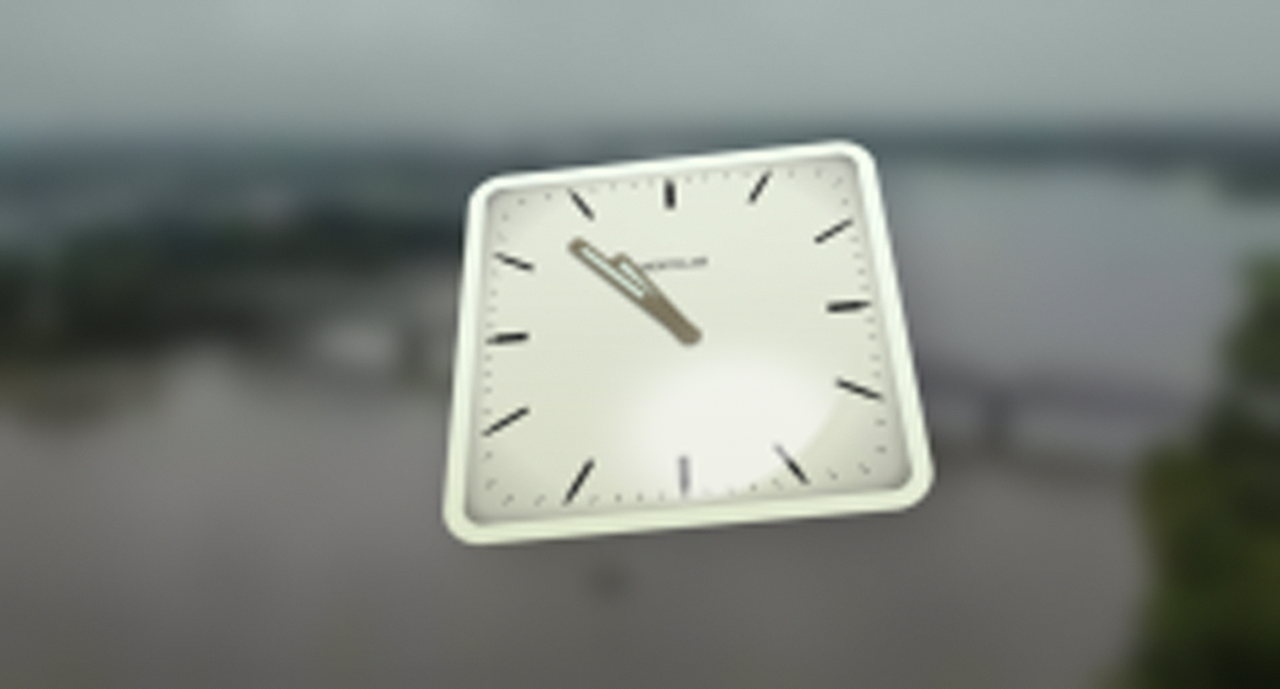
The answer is h=10 m=53
